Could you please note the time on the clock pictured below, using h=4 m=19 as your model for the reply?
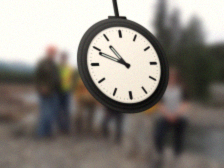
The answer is h=10 m=49
